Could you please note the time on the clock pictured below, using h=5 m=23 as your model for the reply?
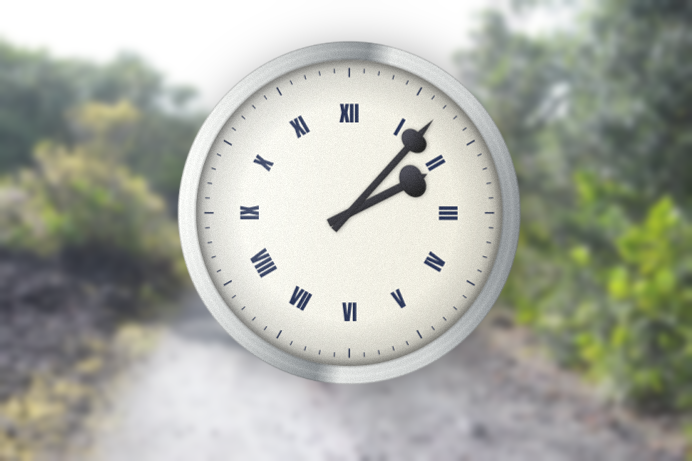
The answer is h=2 m=7
